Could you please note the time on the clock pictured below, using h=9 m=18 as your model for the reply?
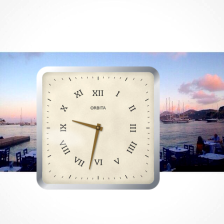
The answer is h=9 m=32
